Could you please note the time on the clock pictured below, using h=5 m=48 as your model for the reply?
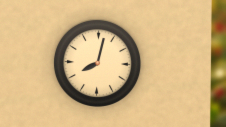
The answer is h=8 m=2
